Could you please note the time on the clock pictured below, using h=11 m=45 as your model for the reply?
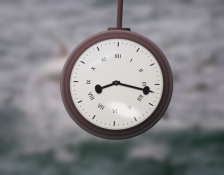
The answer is h=8 m=17
